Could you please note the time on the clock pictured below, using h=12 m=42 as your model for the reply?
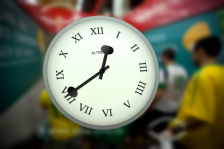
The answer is h=12 m=40
